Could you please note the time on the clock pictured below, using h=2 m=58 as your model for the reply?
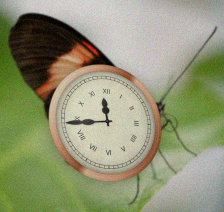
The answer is h=11 m=44
